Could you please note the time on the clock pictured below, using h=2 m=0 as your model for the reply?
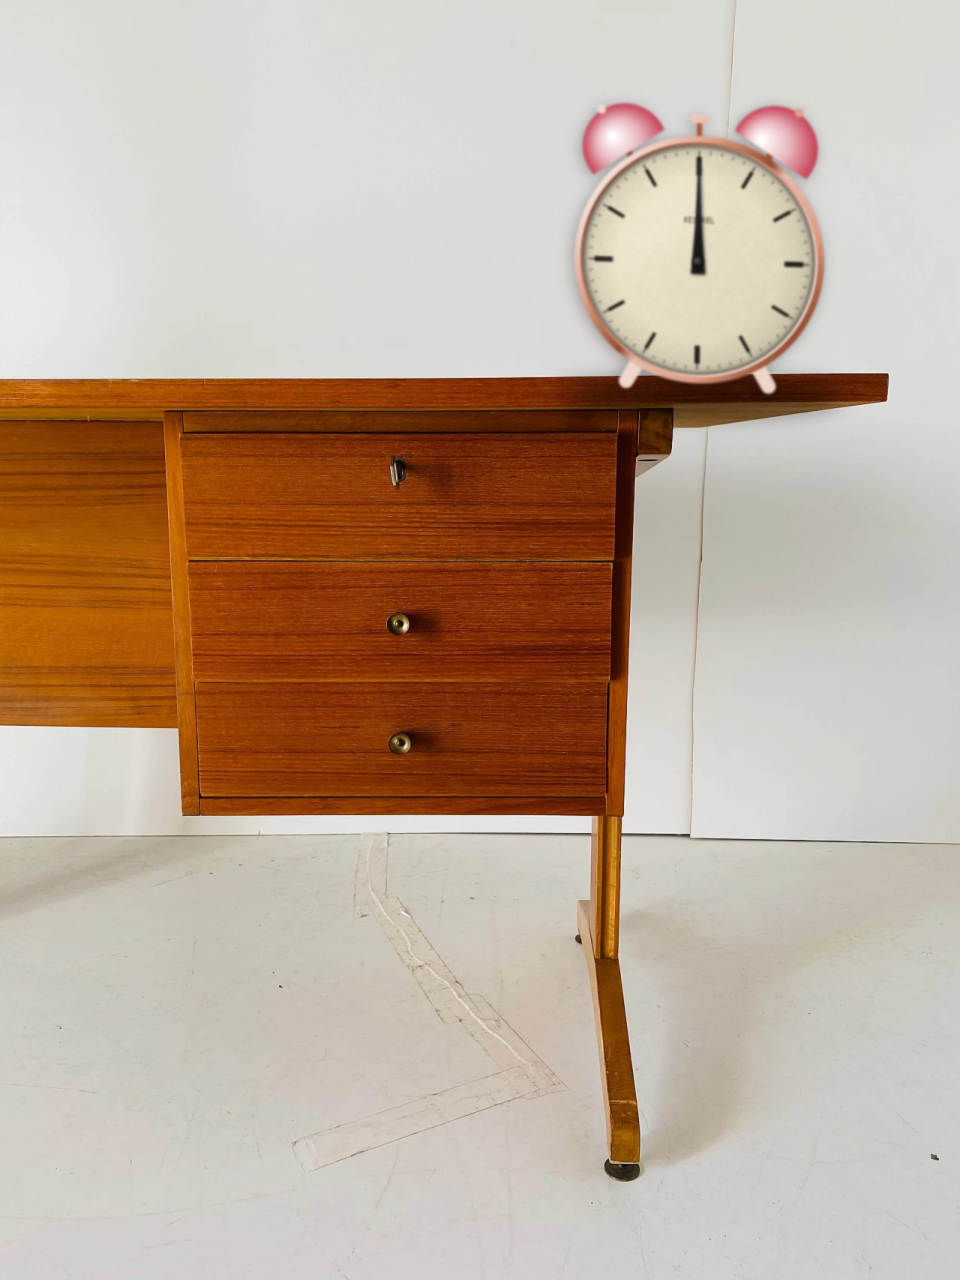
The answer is h=12 m=0
